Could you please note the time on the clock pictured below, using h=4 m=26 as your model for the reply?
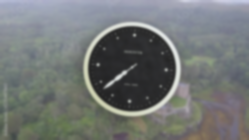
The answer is h=7 m=38
